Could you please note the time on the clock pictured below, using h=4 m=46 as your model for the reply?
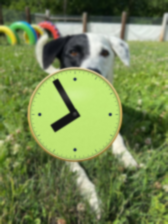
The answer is h=7 m=55
